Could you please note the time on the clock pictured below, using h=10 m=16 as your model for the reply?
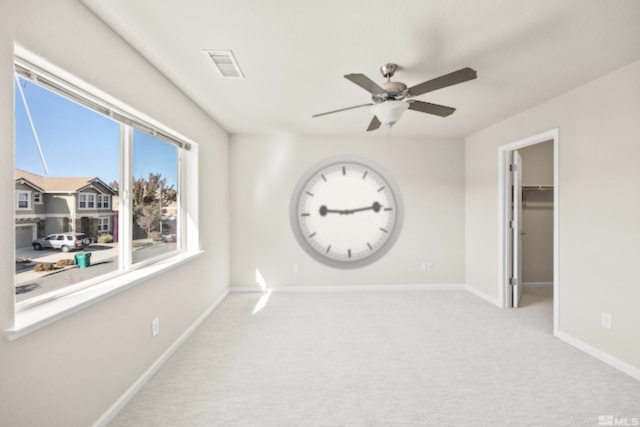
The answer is h=9 m=14
